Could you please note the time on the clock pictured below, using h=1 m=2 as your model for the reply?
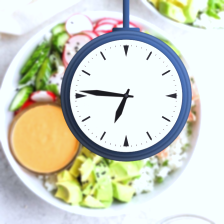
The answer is h=6 m=46
